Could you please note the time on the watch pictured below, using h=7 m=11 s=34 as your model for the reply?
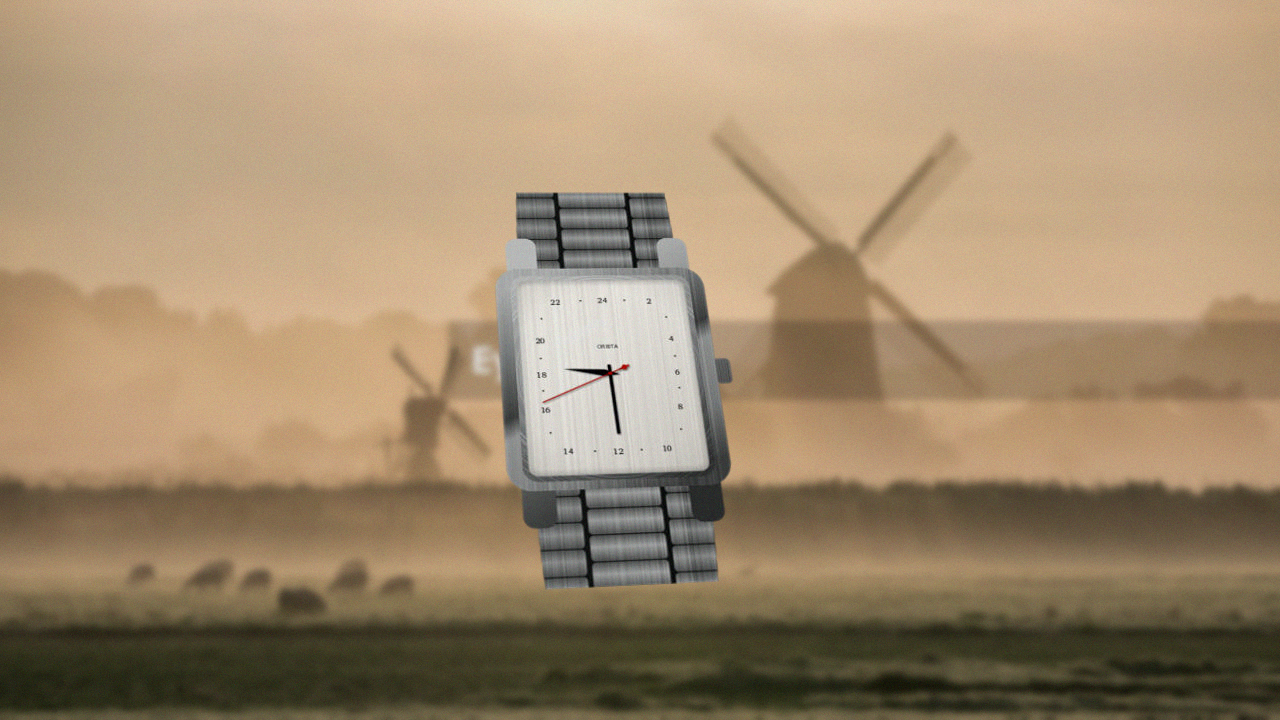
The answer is h=18 m=29 s=41
